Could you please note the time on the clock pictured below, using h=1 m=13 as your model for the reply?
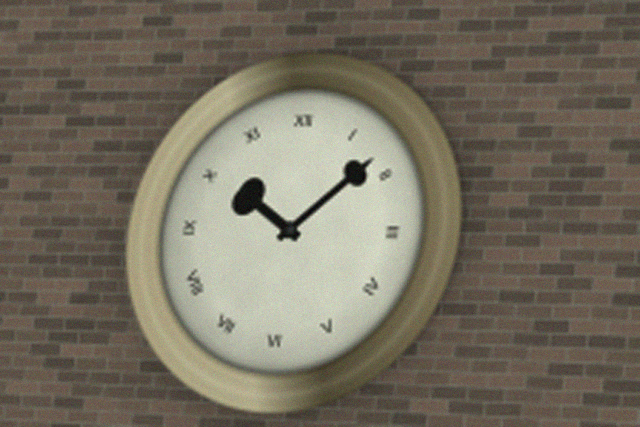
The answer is h=10 m=8
